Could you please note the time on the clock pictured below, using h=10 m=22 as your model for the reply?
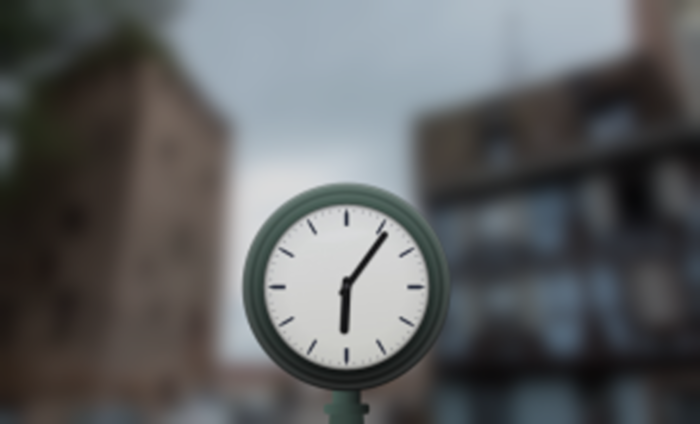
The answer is h=6 m=6
